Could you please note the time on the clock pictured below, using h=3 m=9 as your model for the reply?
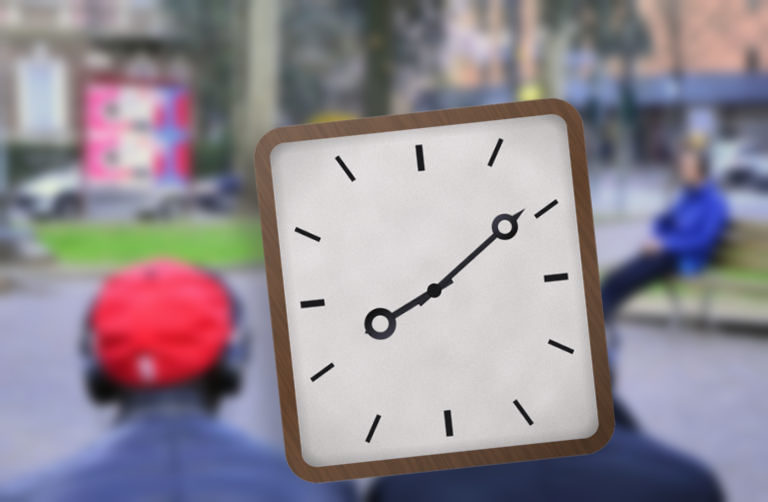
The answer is h=8 m=9
